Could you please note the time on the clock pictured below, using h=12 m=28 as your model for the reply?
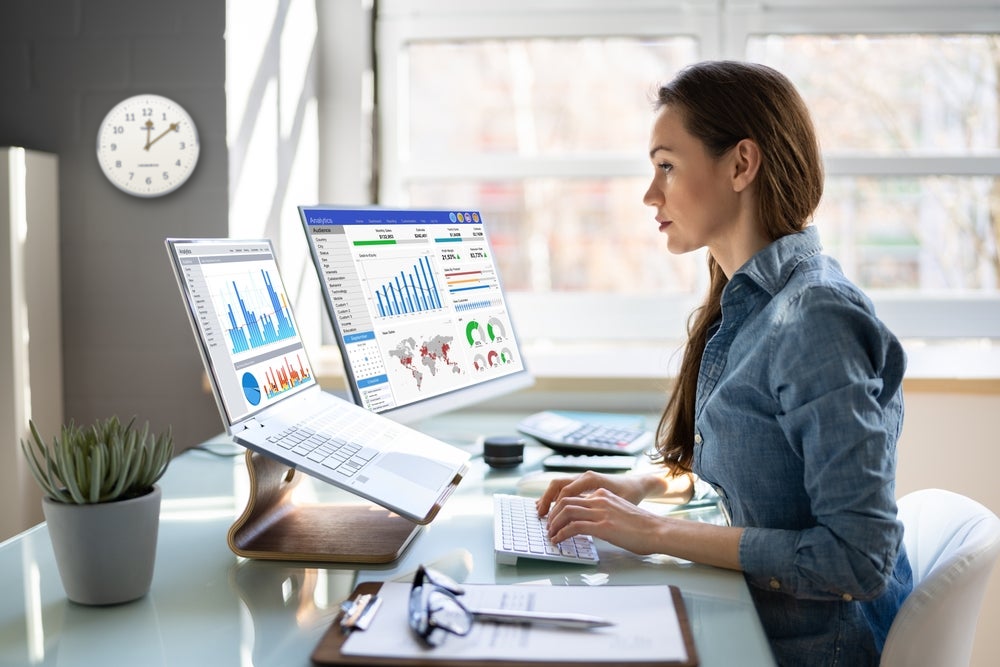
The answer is h=12 m=9
